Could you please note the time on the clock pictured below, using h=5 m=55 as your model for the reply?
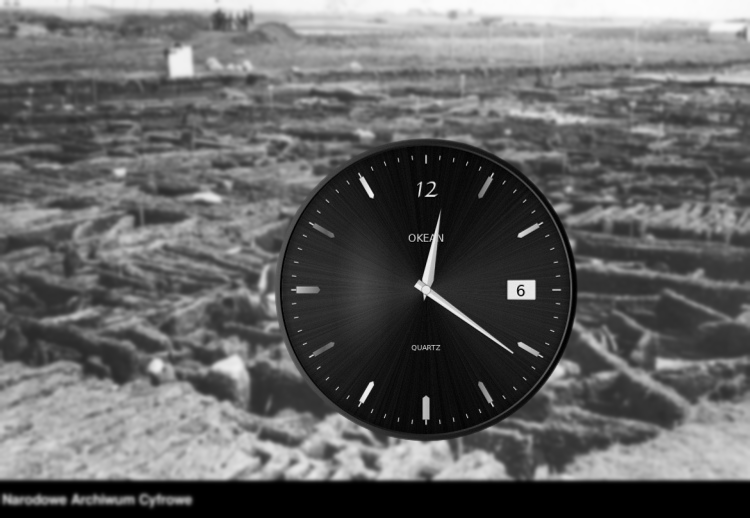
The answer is h=12 m=21
